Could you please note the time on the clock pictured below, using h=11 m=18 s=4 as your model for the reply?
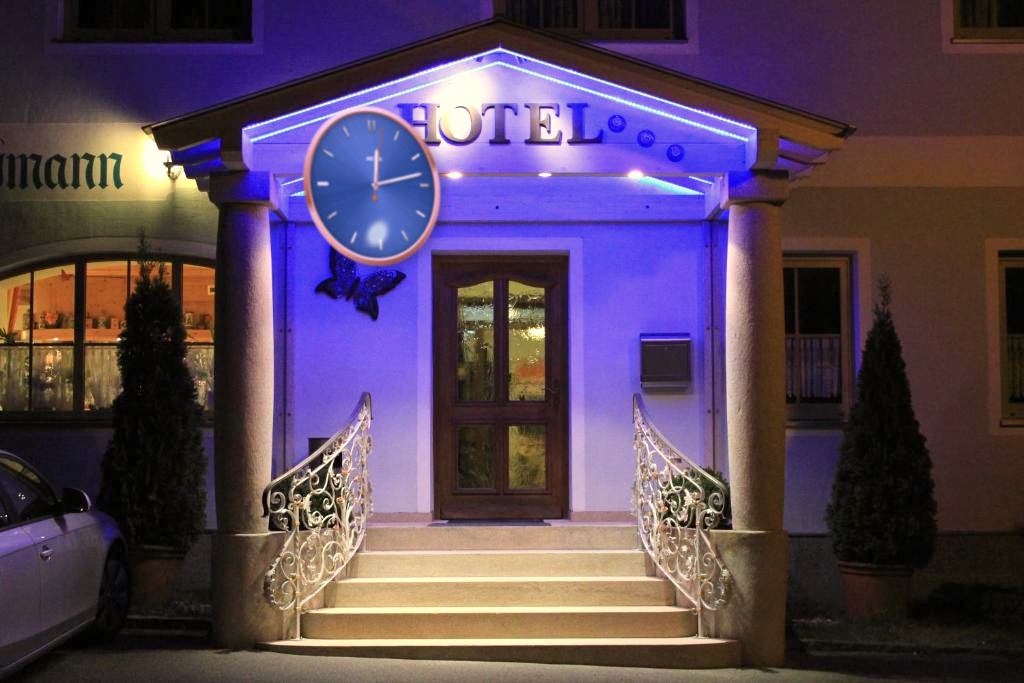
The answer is h=12 m=13 s=2
